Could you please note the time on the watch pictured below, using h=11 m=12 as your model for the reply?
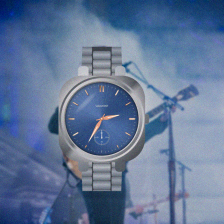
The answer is h=2 m=35
